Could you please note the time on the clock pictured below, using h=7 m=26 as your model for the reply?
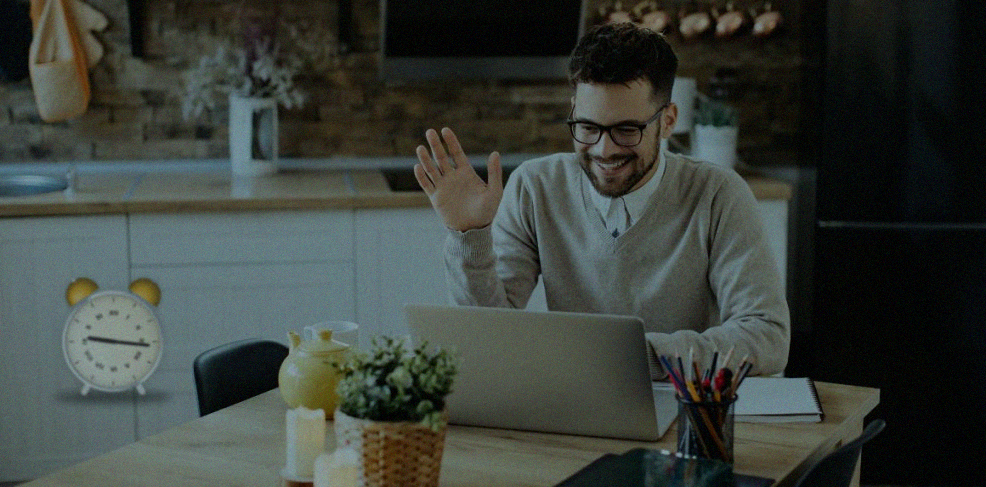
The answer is h=9 m=16
